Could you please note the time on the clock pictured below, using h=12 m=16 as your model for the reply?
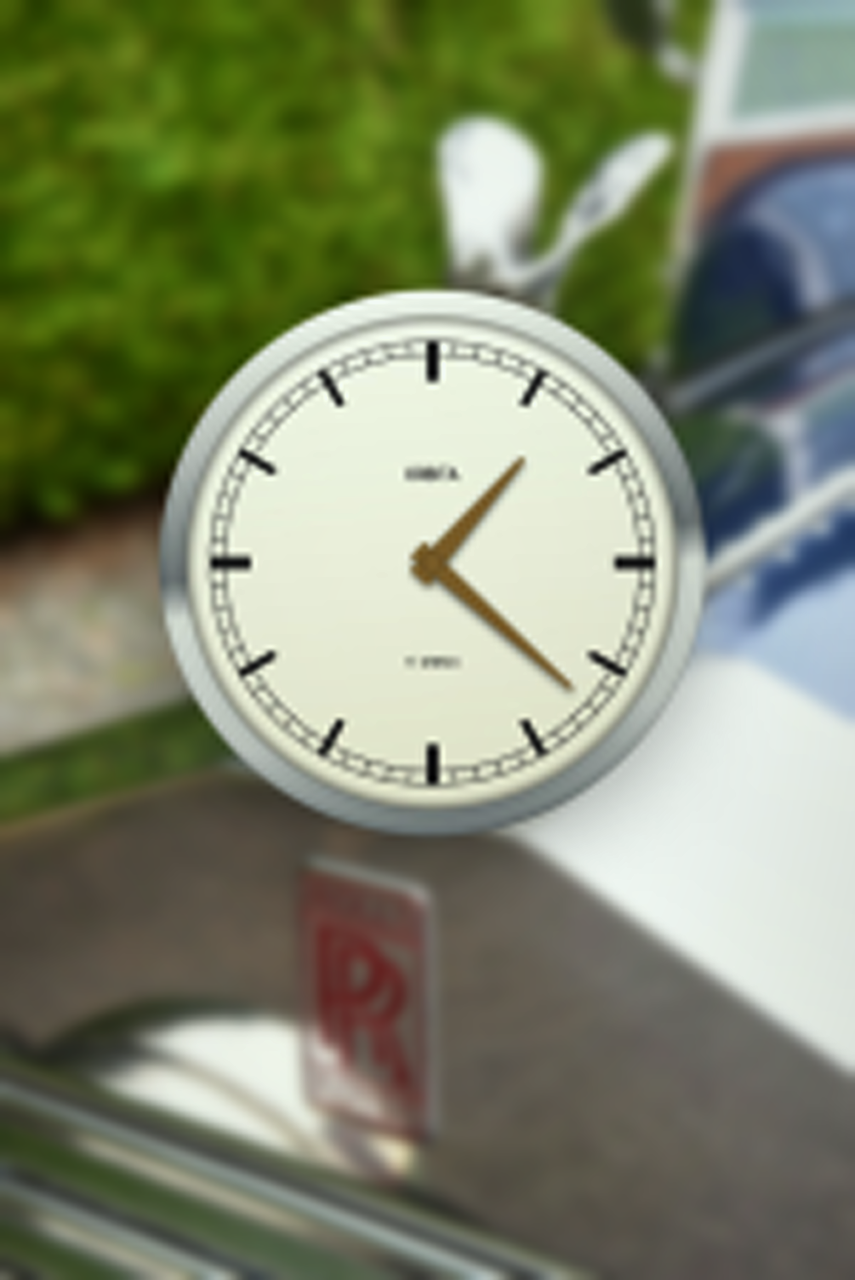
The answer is h=1 m=22
